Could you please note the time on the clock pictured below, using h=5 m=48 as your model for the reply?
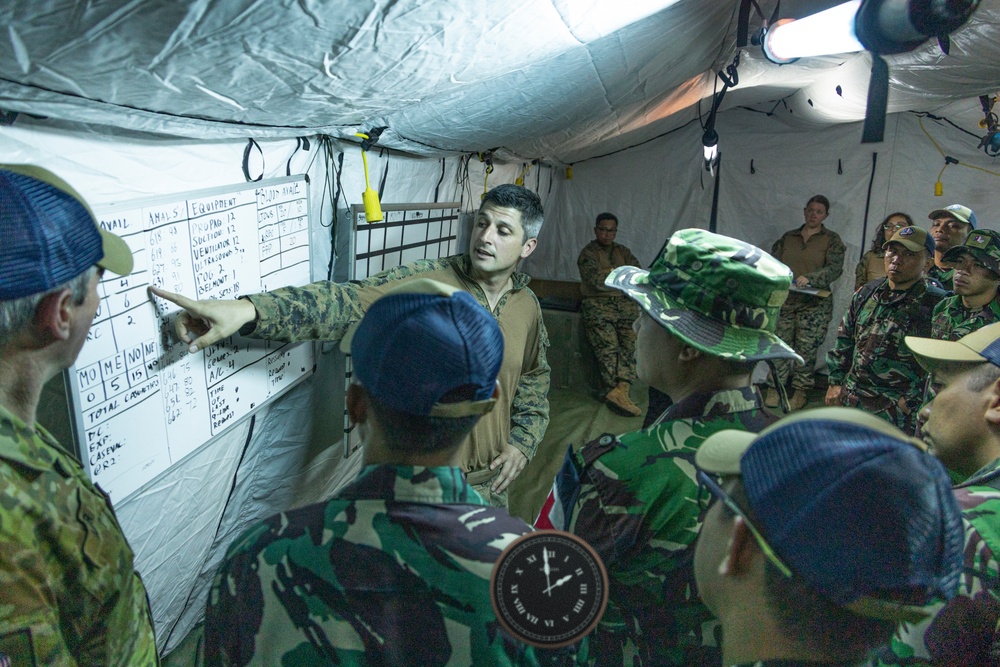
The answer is h=1 m=59
